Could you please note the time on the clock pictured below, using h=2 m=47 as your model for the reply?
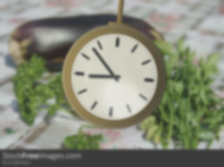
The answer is h=8 m=53
